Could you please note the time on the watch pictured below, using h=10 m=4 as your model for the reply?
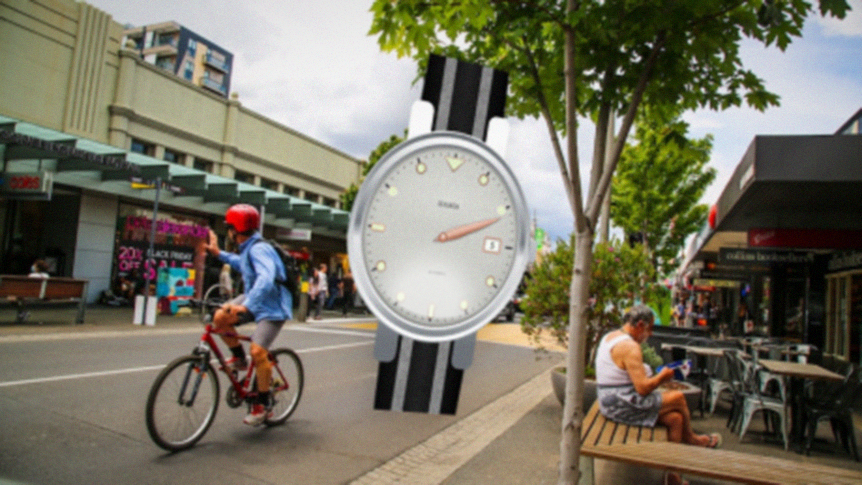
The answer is h=2 m=11
